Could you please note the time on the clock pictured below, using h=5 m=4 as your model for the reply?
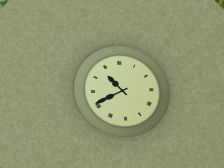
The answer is h=10 m=41
